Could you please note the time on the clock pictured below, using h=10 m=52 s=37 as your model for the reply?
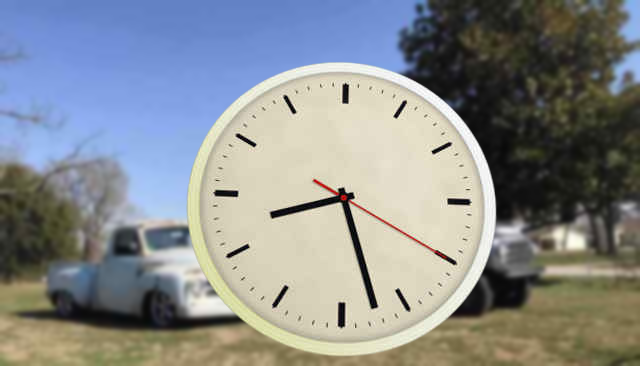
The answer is h=8 m=27 s=20
